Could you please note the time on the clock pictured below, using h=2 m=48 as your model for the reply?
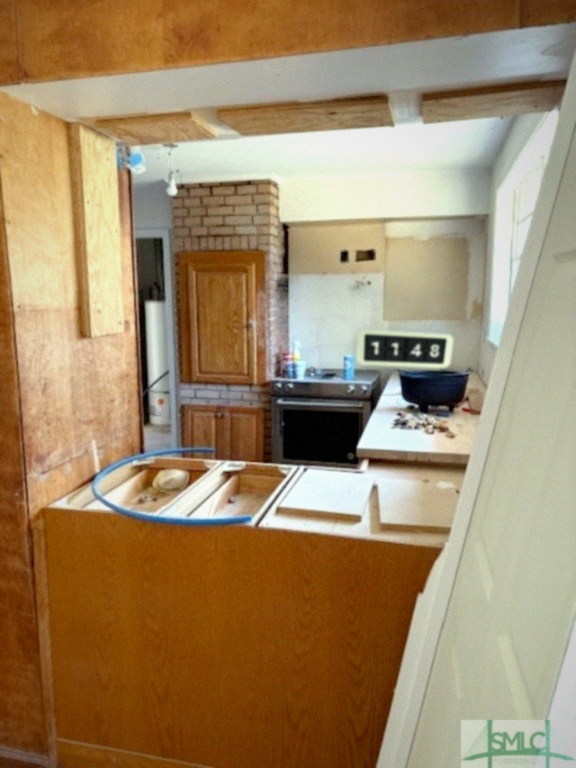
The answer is h=11 m=48
